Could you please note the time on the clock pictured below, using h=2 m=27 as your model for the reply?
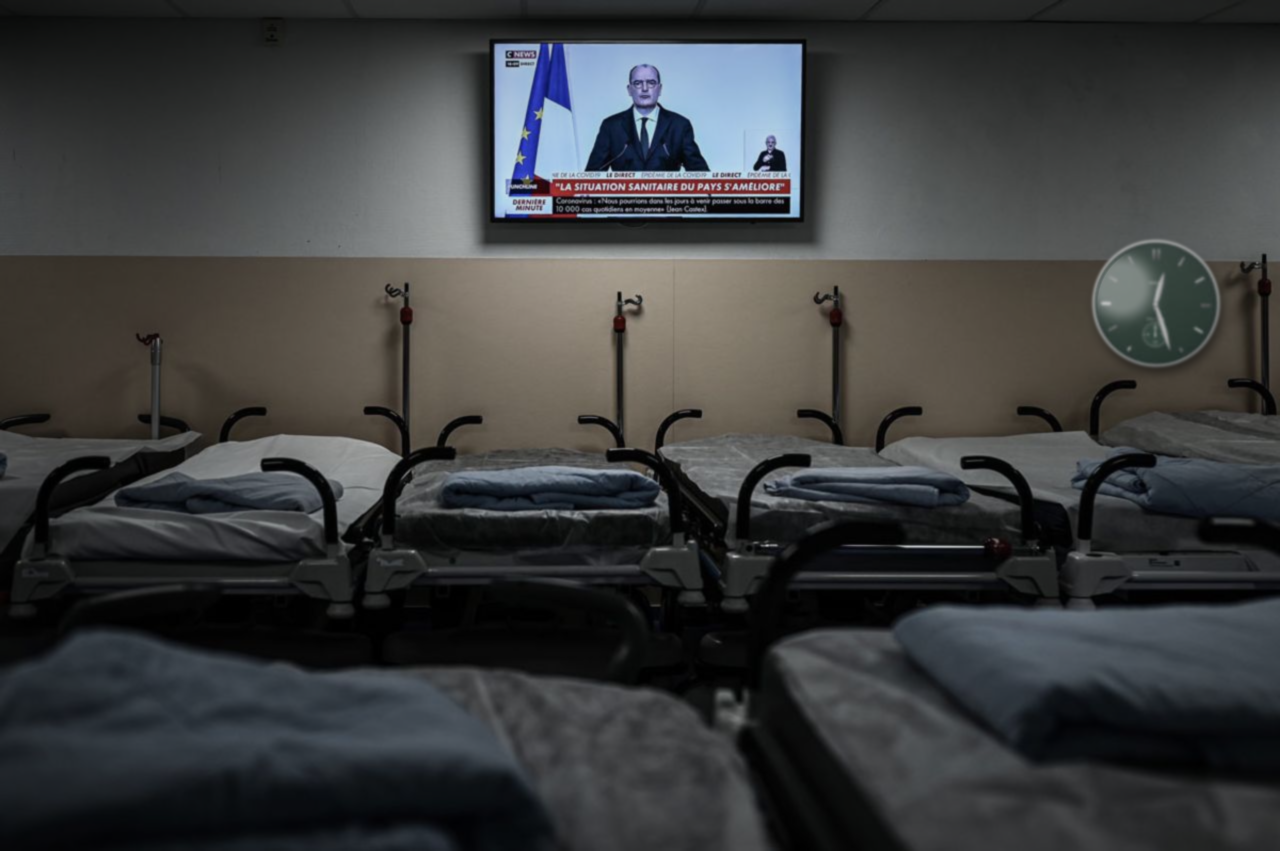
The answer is h=12 m=27
